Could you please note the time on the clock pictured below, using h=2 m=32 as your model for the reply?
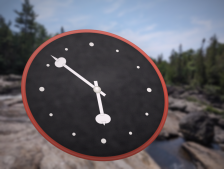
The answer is h=5 m=52
